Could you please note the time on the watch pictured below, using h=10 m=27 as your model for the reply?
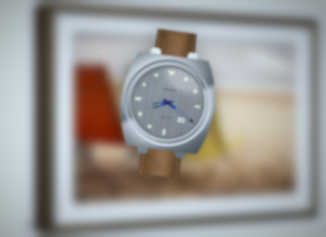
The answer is h=8 m=20
